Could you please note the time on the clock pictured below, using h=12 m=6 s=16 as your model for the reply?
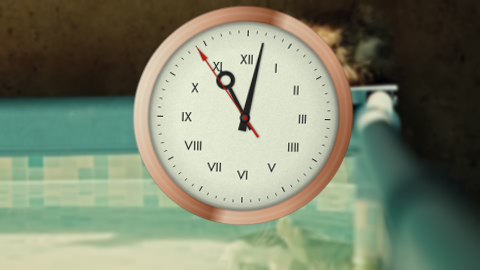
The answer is h=11 m=1 s=54
